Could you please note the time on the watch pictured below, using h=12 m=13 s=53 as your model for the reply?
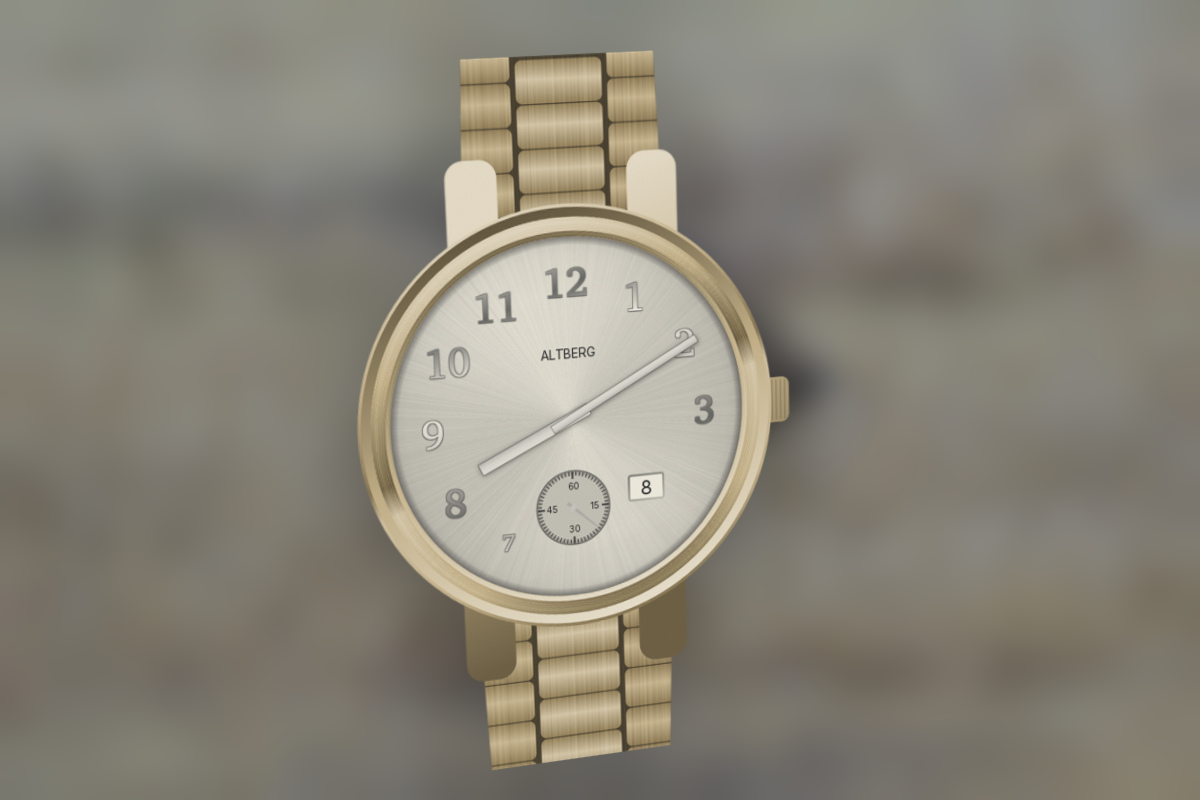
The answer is h=8 m=10 s=22
